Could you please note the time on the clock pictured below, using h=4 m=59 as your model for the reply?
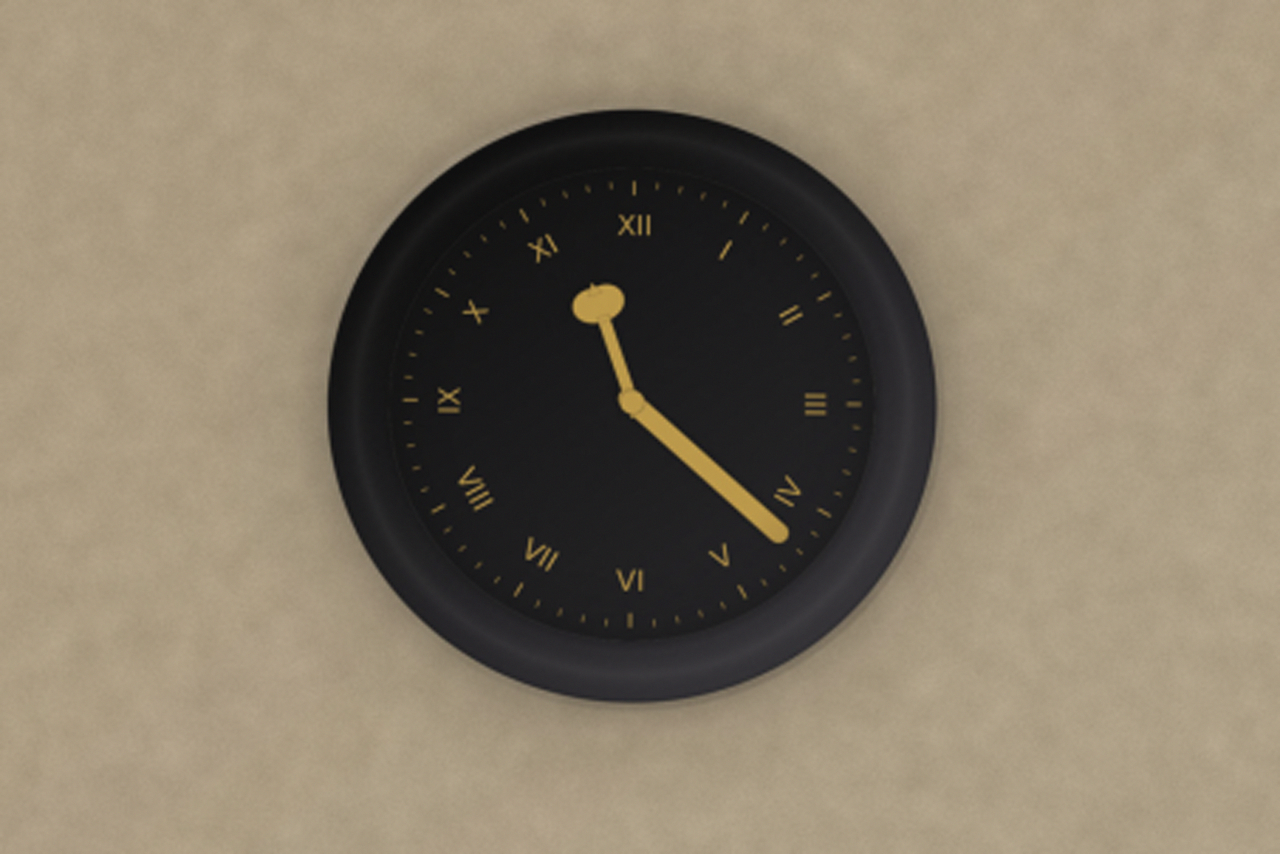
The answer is h=11 m=22
